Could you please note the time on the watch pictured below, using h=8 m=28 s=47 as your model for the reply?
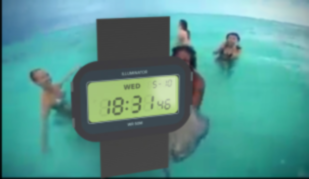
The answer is h=18 m=31 s=46
